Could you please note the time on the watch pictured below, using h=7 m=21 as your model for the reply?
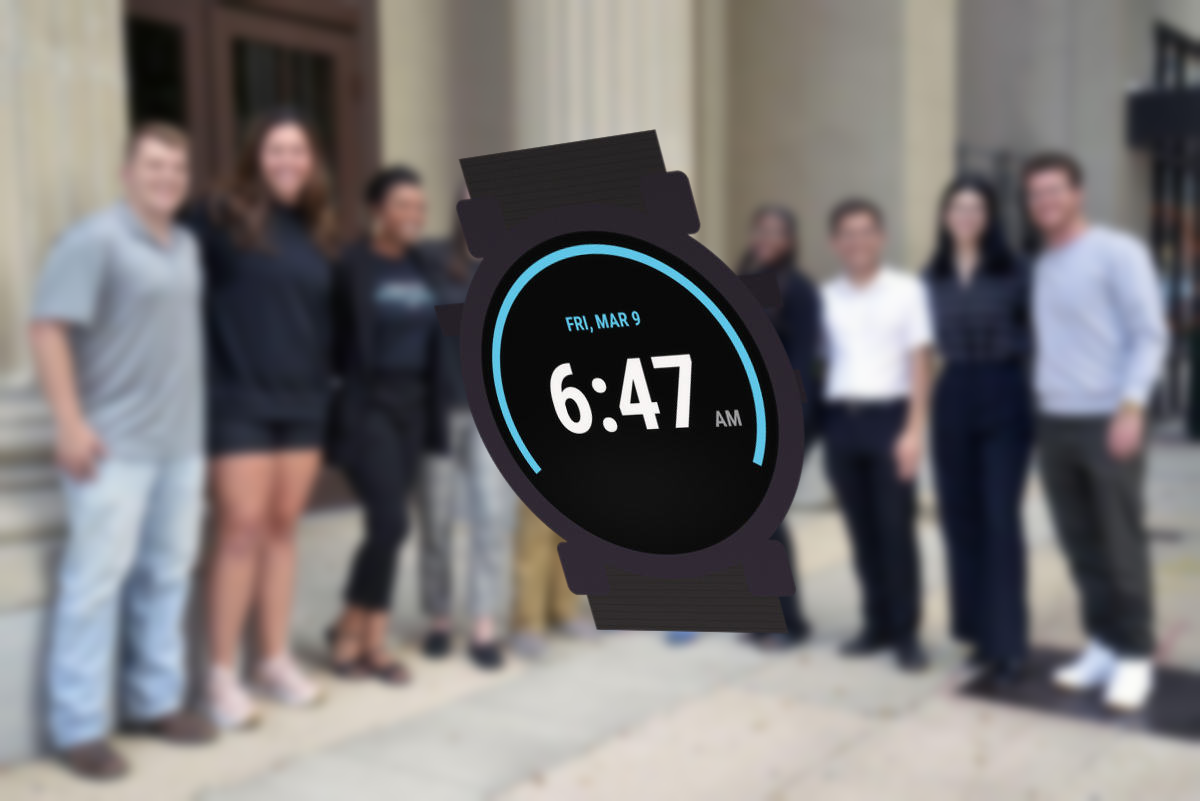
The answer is h=6 m=47
